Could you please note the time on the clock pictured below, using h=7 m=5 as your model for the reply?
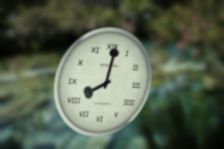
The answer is h=8 m=1
